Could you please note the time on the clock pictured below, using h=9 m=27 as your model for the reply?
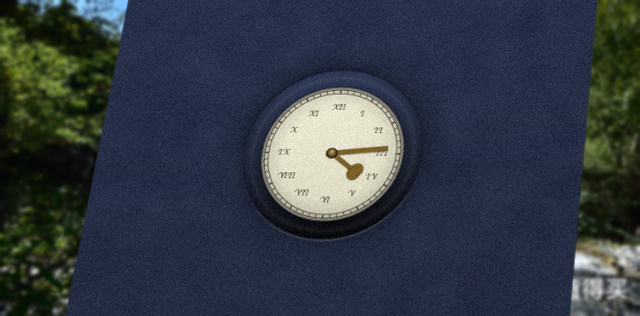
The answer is h=4 m=14
